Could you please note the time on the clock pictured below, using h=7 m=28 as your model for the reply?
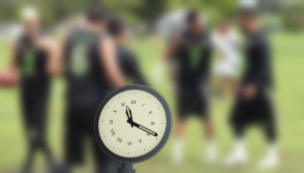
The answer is h=11 m=19
